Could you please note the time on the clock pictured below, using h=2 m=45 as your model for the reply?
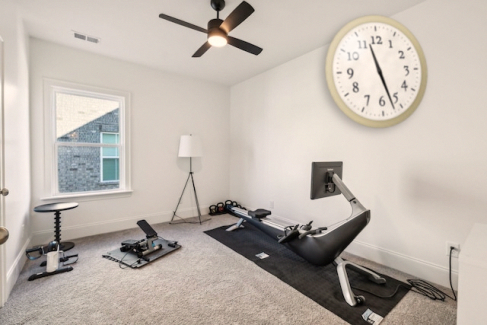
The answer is h=11 m=27
